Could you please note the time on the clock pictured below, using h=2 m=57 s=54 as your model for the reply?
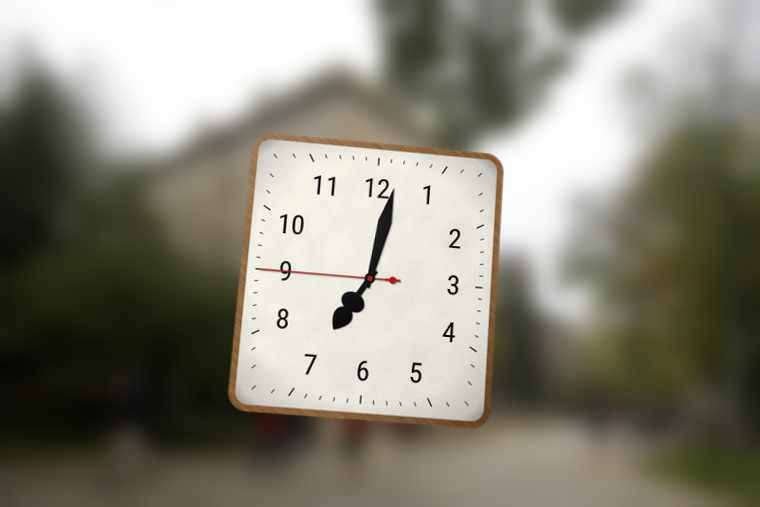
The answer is h=7 m=1 s=45
